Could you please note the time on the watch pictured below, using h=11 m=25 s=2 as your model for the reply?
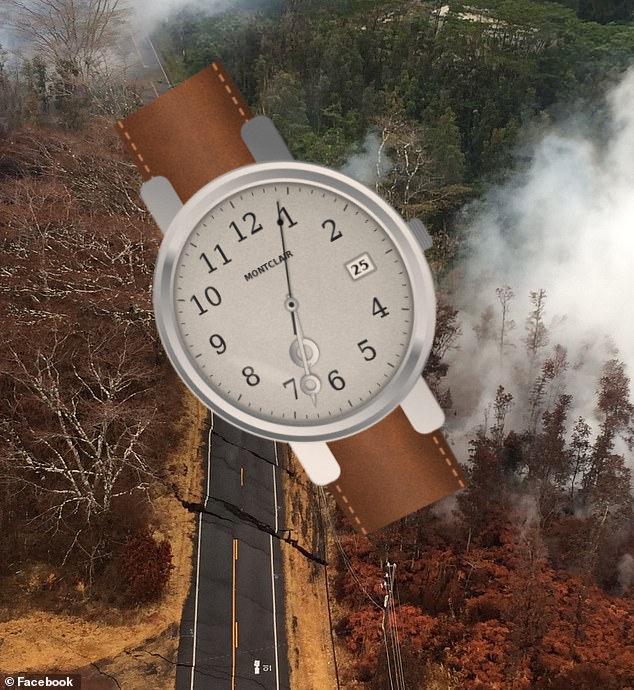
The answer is h=6 m=33 s=4
